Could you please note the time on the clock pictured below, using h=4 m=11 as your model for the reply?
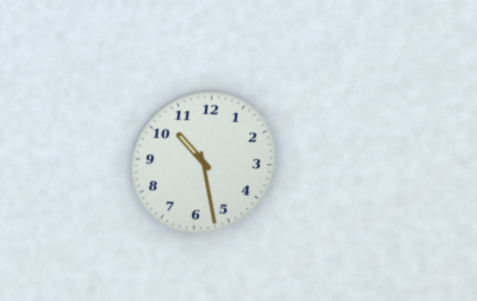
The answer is h=10 m=27
